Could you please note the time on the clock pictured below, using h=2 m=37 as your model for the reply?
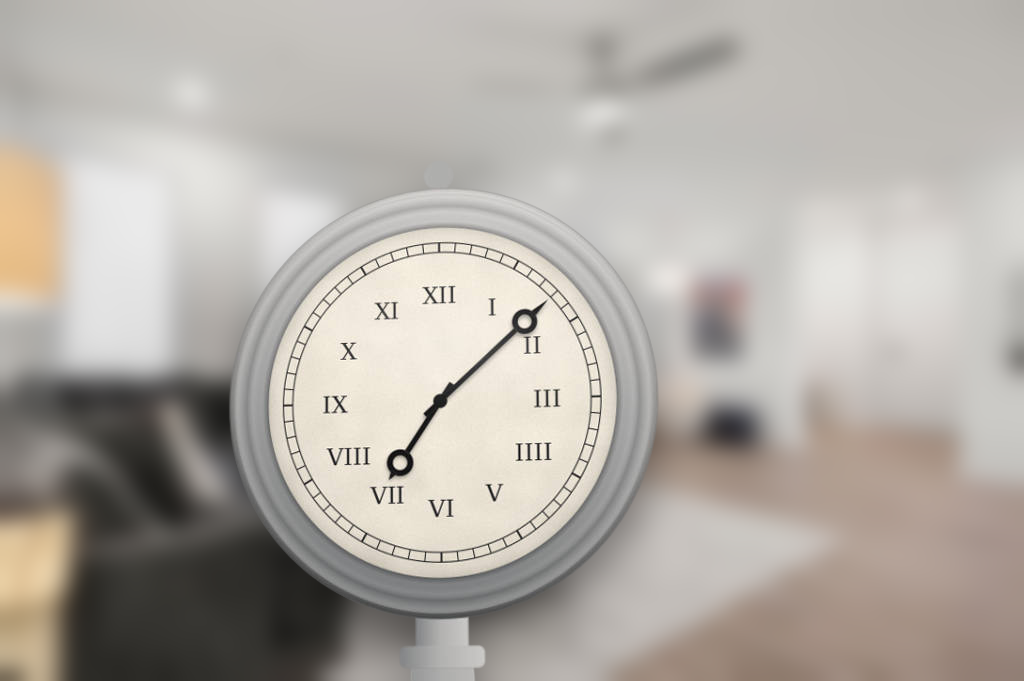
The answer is h=7 m=8
